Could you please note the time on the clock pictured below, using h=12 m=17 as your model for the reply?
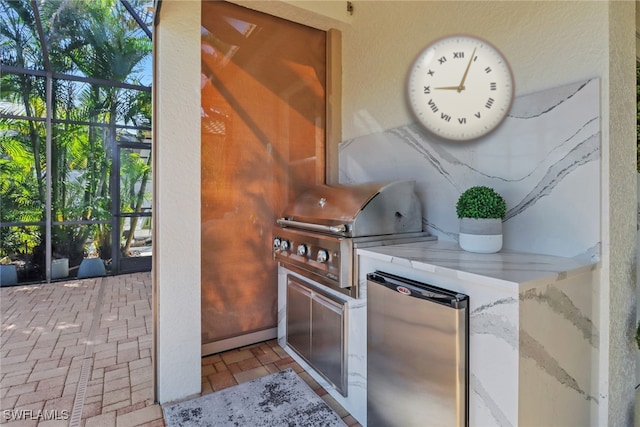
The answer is h=9 m=4
